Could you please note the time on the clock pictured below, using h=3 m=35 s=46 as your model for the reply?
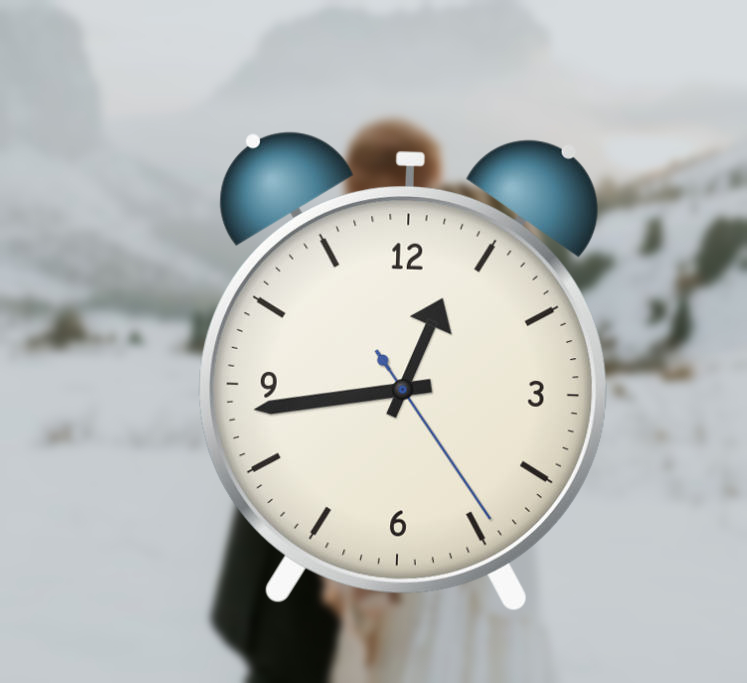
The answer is h=12 m=43 s=24
